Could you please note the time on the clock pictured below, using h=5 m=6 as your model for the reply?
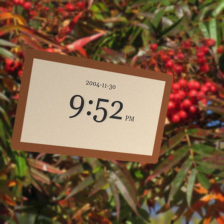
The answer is h=9 m=52
